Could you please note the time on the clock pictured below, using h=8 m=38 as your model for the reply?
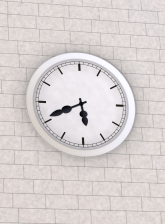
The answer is h=5 m=41
